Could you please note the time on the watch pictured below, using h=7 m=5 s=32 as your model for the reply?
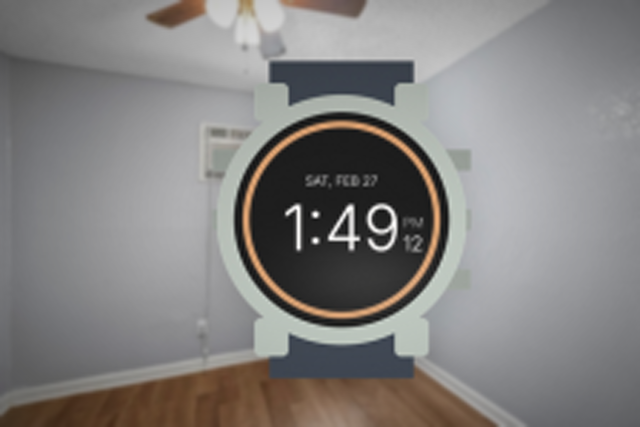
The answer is h=1 m=49 s=12
